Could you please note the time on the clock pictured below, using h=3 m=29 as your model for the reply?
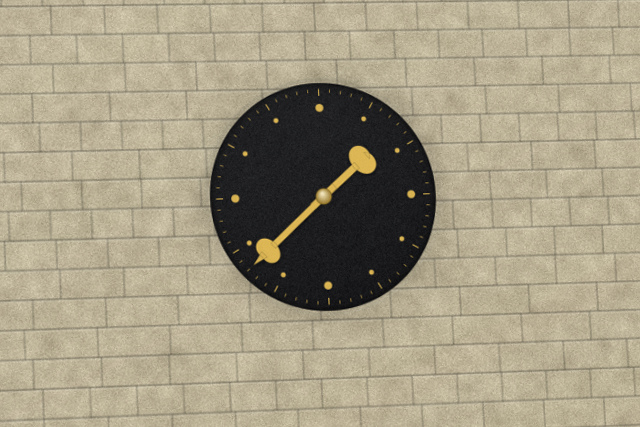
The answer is h=1 m=38
